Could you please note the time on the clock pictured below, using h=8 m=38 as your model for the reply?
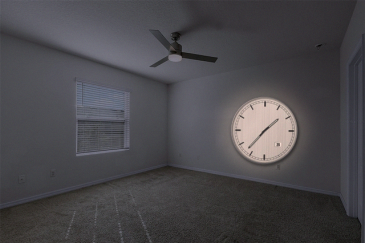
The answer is h=1 m=37
